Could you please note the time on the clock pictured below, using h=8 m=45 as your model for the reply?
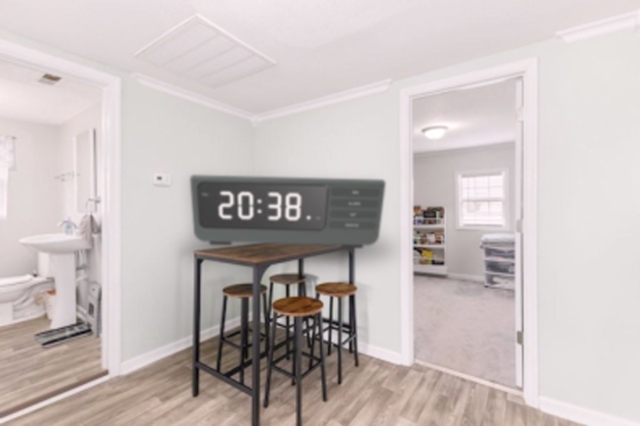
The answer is h=20 m=38
